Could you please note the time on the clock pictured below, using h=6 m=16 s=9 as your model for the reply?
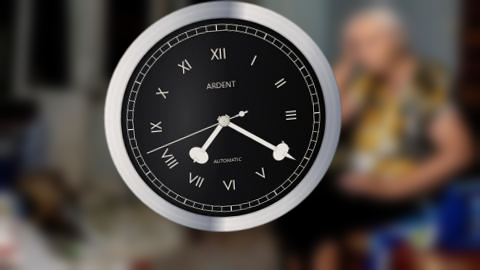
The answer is h=7 m=20 s=42
